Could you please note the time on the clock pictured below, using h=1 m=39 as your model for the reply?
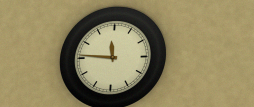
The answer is h=11 m=46
